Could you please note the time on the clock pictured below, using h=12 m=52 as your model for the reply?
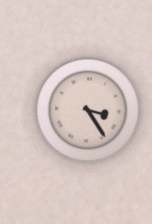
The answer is h=3 m=24
